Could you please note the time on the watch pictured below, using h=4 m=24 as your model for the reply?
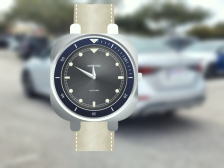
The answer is h=11 m=50
